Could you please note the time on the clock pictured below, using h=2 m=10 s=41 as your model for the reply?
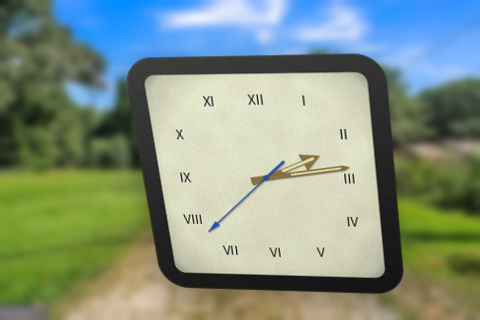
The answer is h=2 m=13 s=38
